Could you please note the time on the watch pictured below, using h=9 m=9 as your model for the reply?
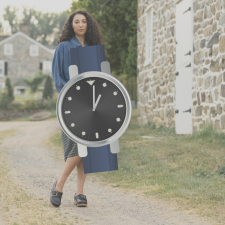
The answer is h=1 m=1
